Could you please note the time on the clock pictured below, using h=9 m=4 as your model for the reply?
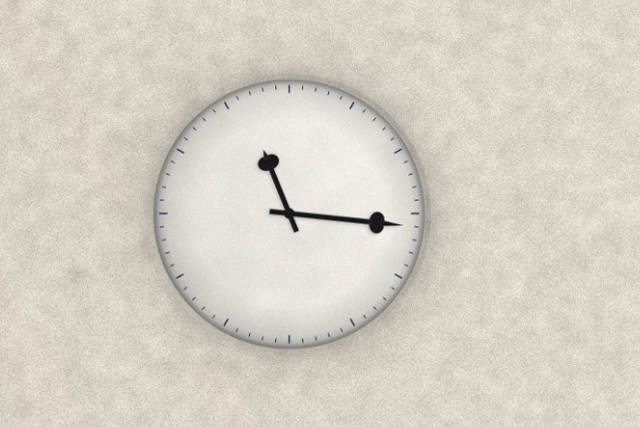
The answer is h=11 m=16
